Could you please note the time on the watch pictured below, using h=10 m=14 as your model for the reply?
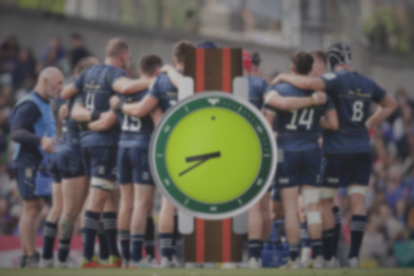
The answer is h=8 m=40
